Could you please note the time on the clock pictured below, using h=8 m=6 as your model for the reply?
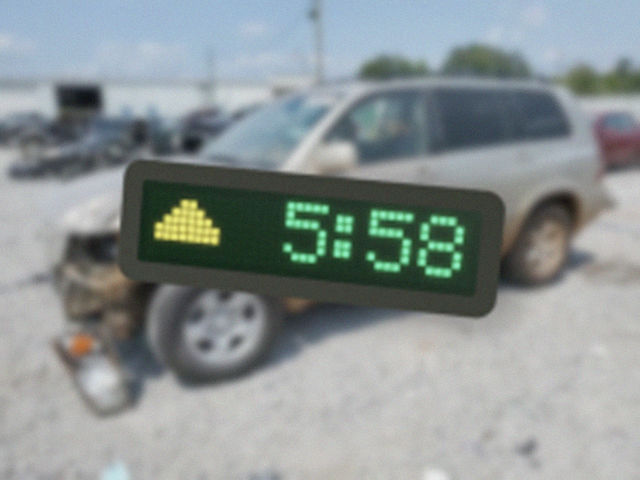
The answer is h=5 m=58
